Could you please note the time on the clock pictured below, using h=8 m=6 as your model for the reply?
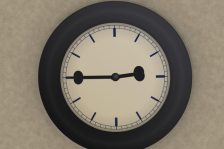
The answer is h=2 m=45
